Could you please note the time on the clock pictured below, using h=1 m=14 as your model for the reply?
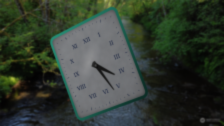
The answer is h=4 m=27
